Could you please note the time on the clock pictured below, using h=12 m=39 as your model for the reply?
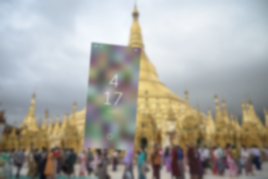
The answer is h=4 m=17
